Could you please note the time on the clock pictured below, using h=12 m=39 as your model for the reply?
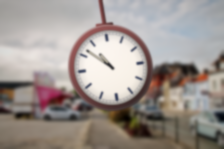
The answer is h=10 m=52
